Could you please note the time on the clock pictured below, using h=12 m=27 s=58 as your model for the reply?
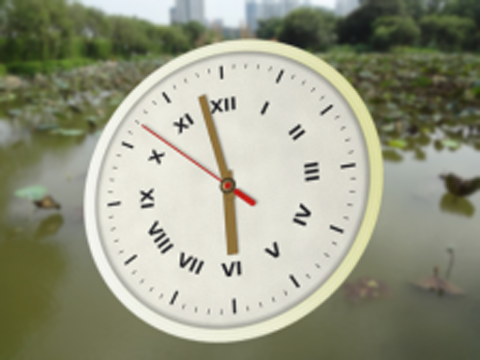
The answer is h=5 m=57 s=52
